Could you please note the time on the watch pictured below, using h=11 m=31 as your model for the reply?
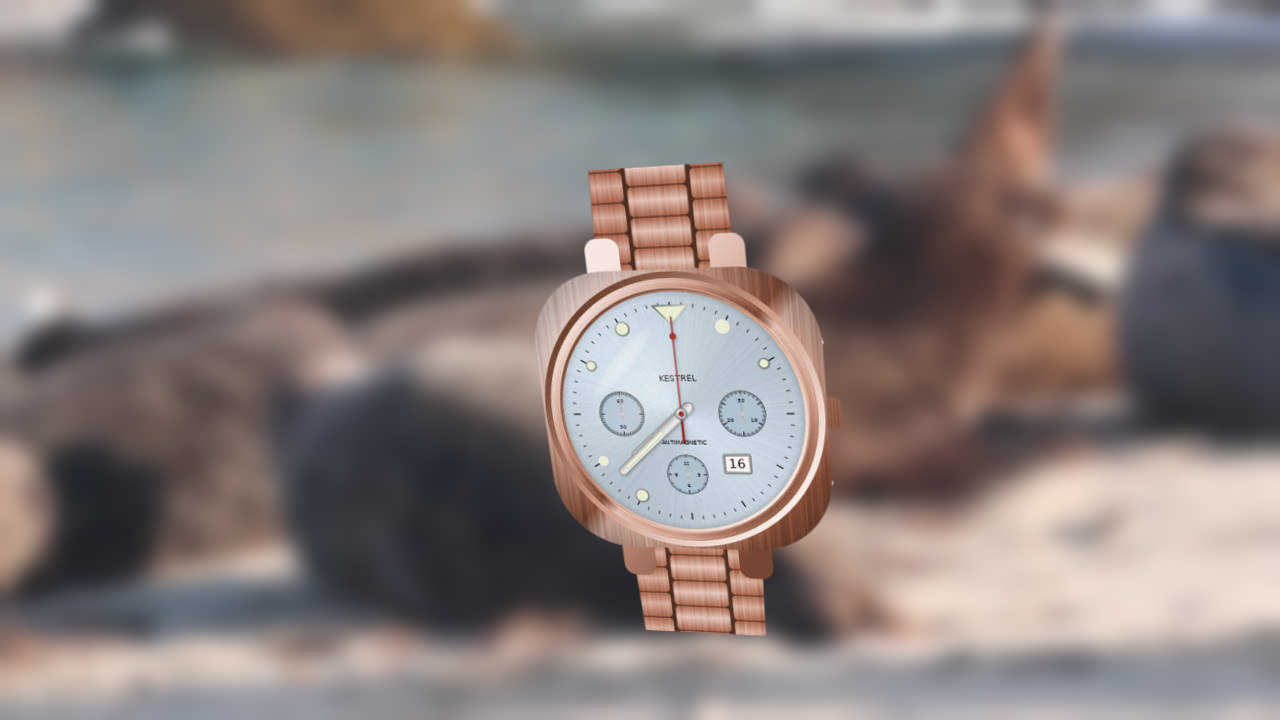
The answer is h=7 m=38
